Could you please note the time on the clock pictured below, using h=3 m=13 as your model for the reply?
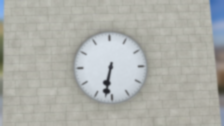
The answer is h=6 m=32
